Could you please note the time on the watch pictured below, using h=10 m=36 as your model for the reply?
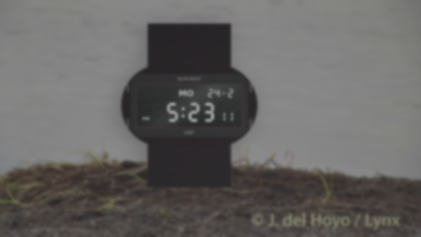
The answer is h=5 m=23
